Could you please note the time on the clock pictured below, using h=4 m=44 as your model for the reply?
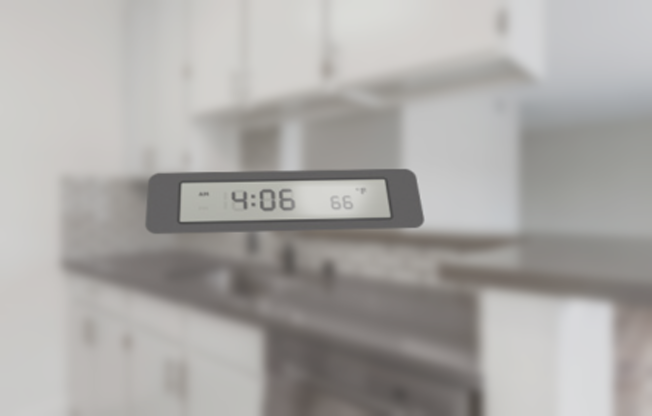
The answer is h=4 m=6
